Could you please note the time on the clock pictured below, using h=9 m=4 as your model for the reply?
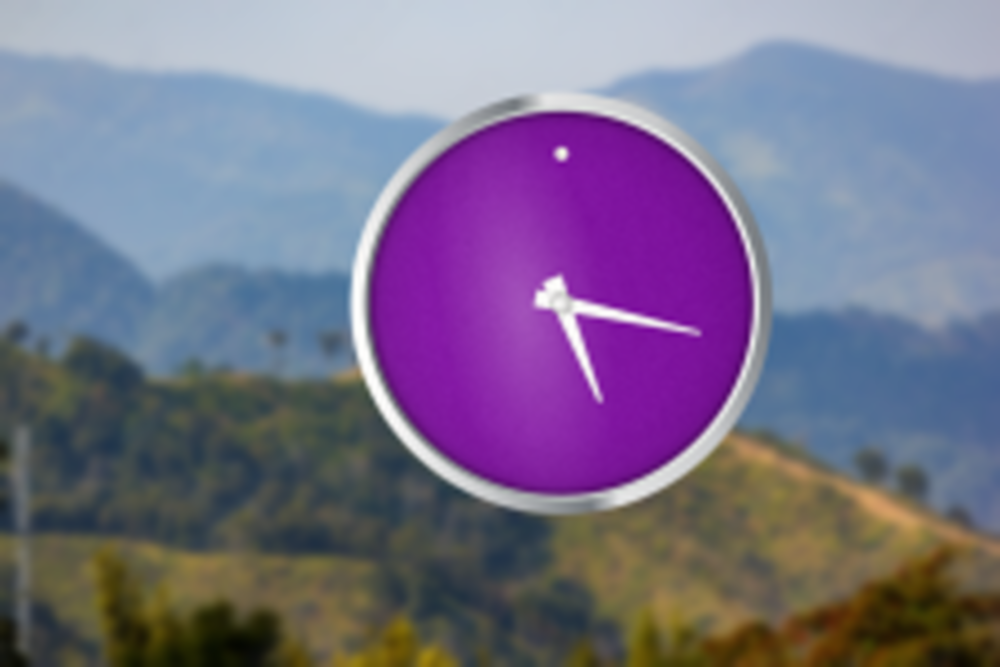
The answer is h=5 m=17
